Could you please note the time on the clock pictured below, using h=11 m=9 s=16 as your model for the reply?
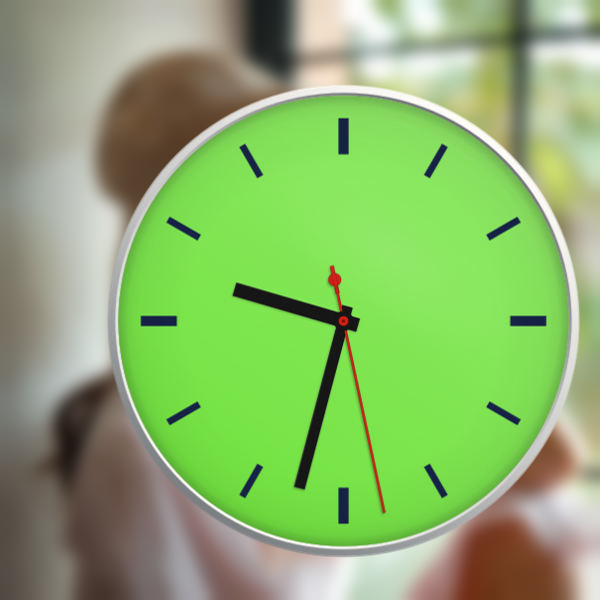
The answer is h=9 m=32 s=28
